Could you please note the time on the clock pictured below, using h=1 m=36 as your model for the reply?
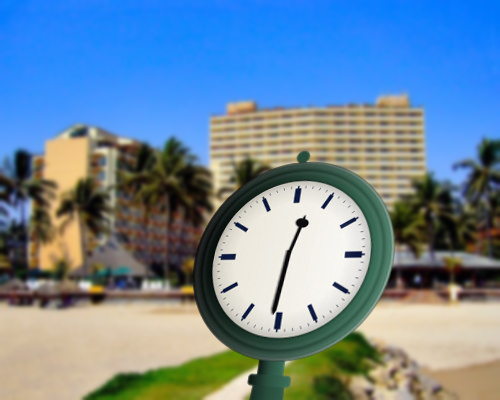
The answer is h=12 m=31
